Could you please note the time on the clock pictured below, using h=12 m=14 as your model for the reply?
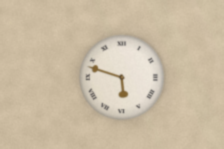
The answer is h=5 m=48
